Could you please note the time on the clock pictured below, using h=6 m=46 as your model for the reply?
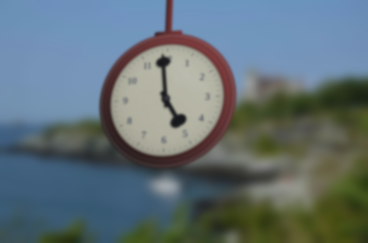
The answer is h=4 m=59
